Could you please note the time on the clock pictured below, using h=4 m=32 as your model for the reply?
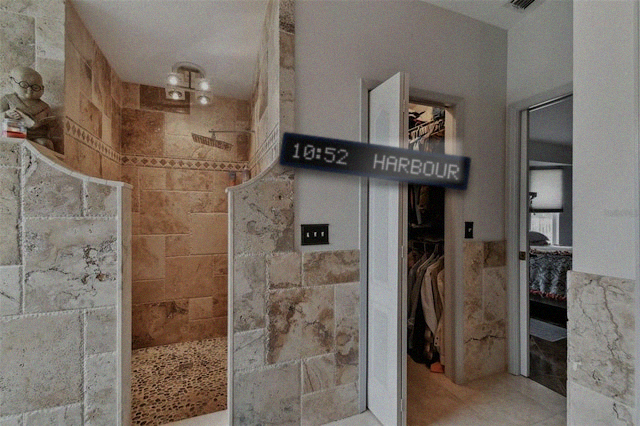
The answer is h=10 m=52
